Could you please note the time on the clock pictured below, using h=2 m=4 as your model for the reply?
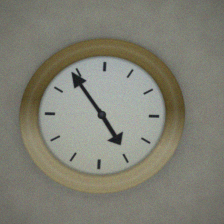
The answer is h=4 m=54
